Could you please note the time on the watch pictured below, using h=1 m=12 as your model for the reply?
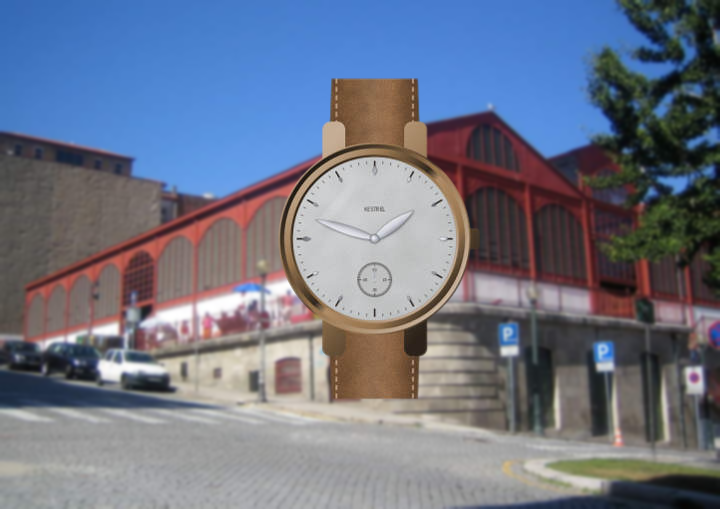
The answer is h=1 m=48
